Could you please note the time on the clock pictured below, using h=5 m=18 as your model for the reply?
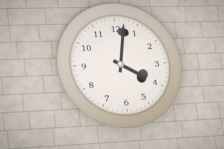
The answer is h=4 m=2
